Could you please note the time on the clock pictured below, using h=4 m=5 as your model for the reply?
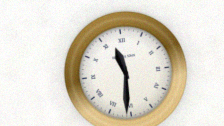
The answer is h=11 m=31
